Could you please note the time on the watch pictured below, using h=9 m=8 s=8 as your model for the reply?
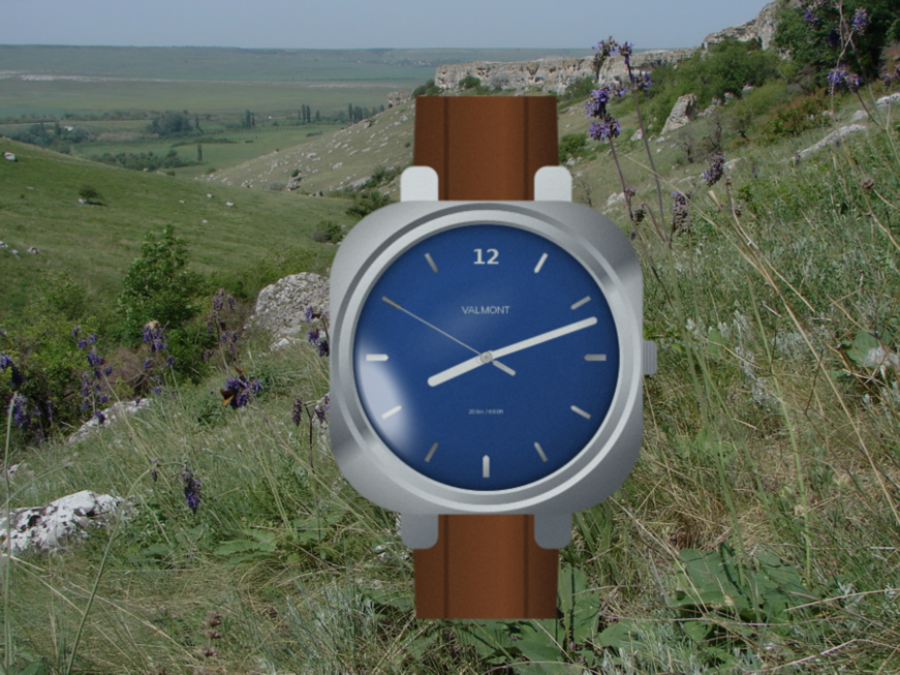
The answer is h=8 m=11 s=50
